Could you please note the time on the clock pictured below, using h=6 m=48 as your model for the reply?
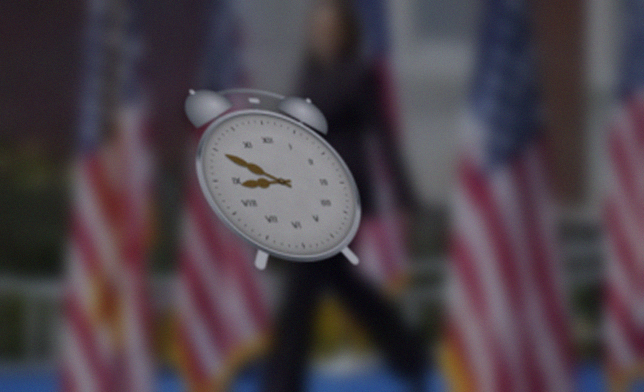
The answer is h=8 m=50
